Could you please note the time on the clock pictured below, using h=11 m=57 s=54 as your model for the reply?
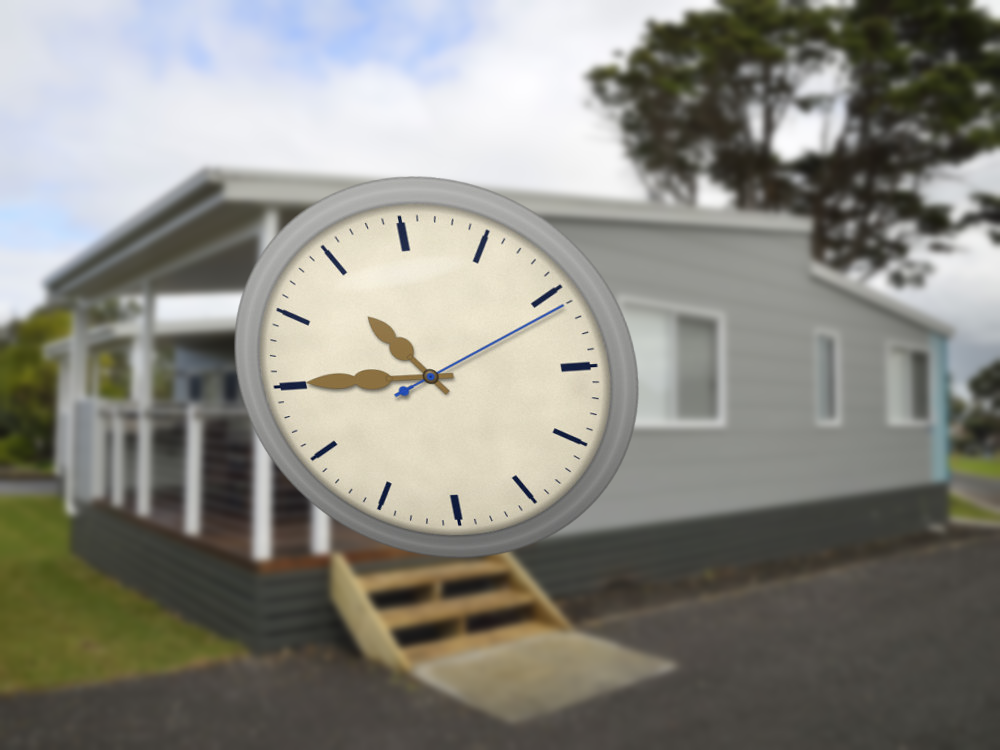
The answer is h=10 m=45 s=11
